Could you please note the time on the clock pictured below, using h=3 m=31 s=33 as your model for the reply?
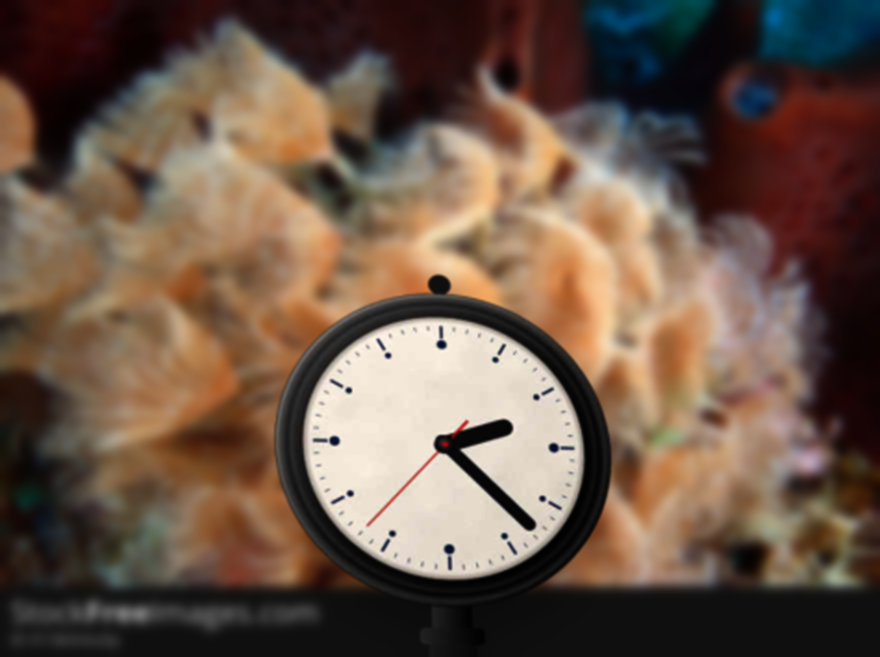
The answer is h=2 m=22 s=37
